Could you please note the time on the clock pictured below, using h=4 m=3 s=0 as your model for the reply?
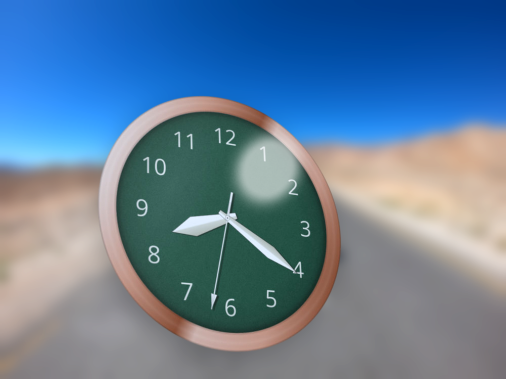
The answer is h=8 m=20 s=32
